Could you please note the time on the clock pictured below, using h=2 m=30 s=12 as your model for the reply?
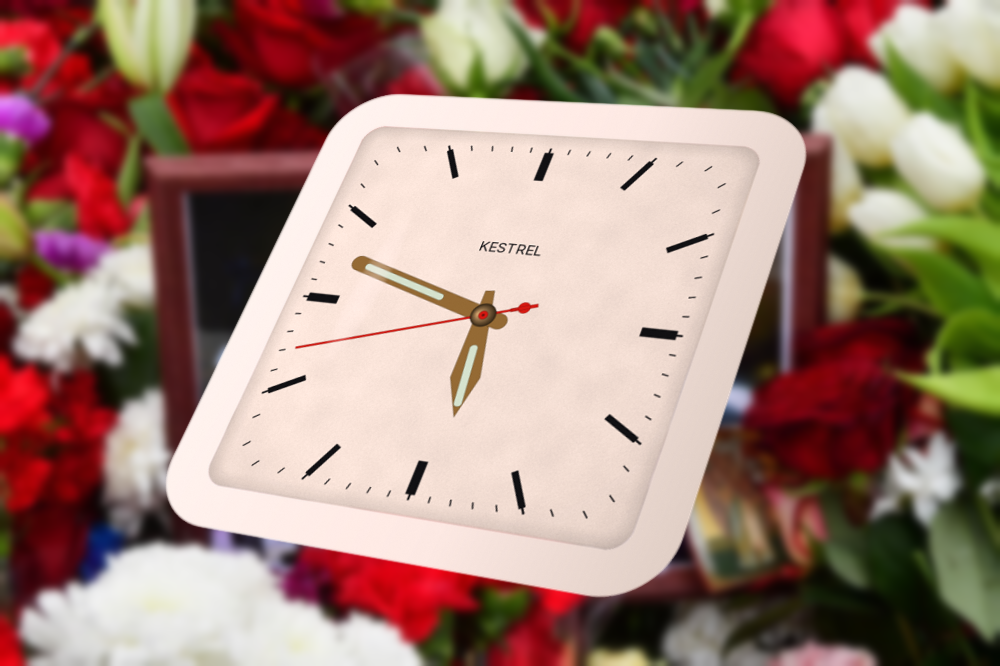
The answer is h=5 m=47 s=42
